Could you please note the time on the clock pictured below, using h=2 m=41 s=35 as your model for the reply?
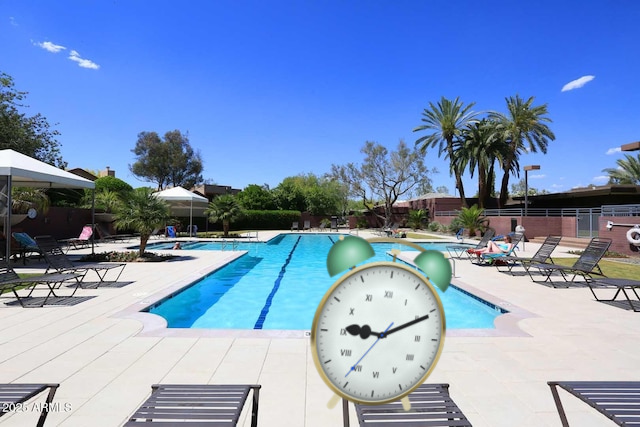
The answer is h=9 m=10 s=36
